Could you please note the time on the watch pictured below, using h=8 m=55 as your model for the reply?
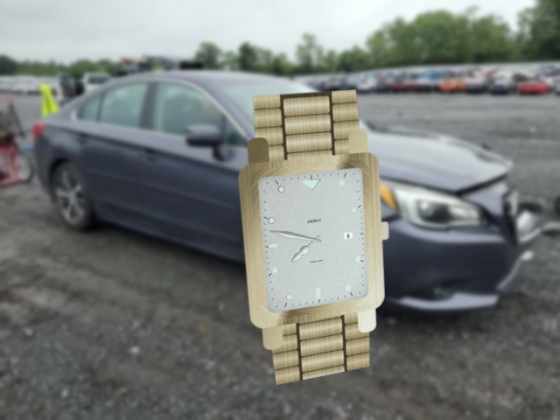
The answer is h=7 m=48
